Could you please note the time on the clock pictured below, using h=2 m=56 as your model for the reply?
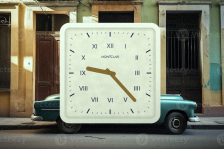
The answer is h=9 m=23
